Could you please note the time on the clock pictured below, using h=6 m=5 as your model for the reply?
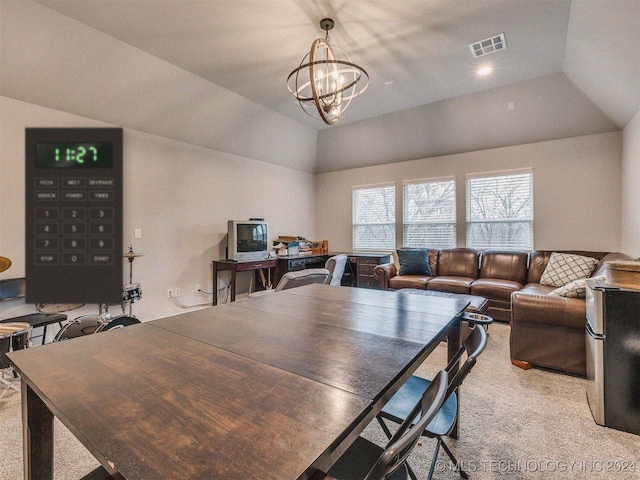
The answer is h=11 m=27
